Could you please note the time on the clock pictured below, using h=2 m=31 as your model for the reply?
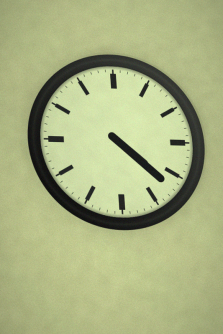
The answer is h=4 m=22
